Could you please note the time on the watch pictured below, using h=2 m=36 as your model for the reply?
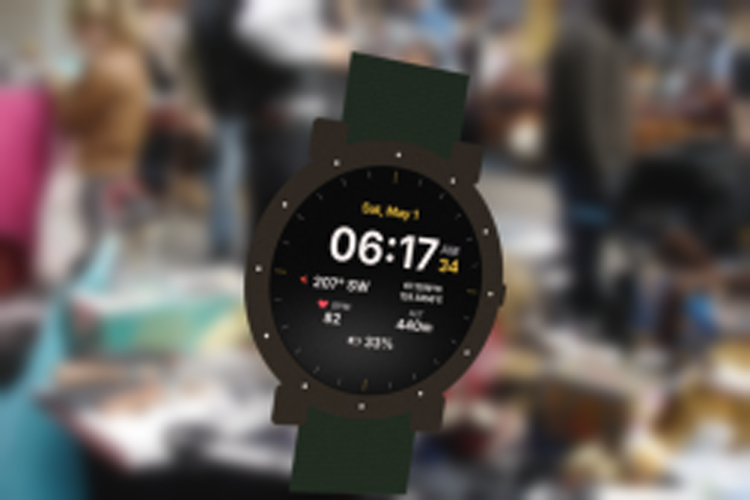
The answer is h=6 m=17
